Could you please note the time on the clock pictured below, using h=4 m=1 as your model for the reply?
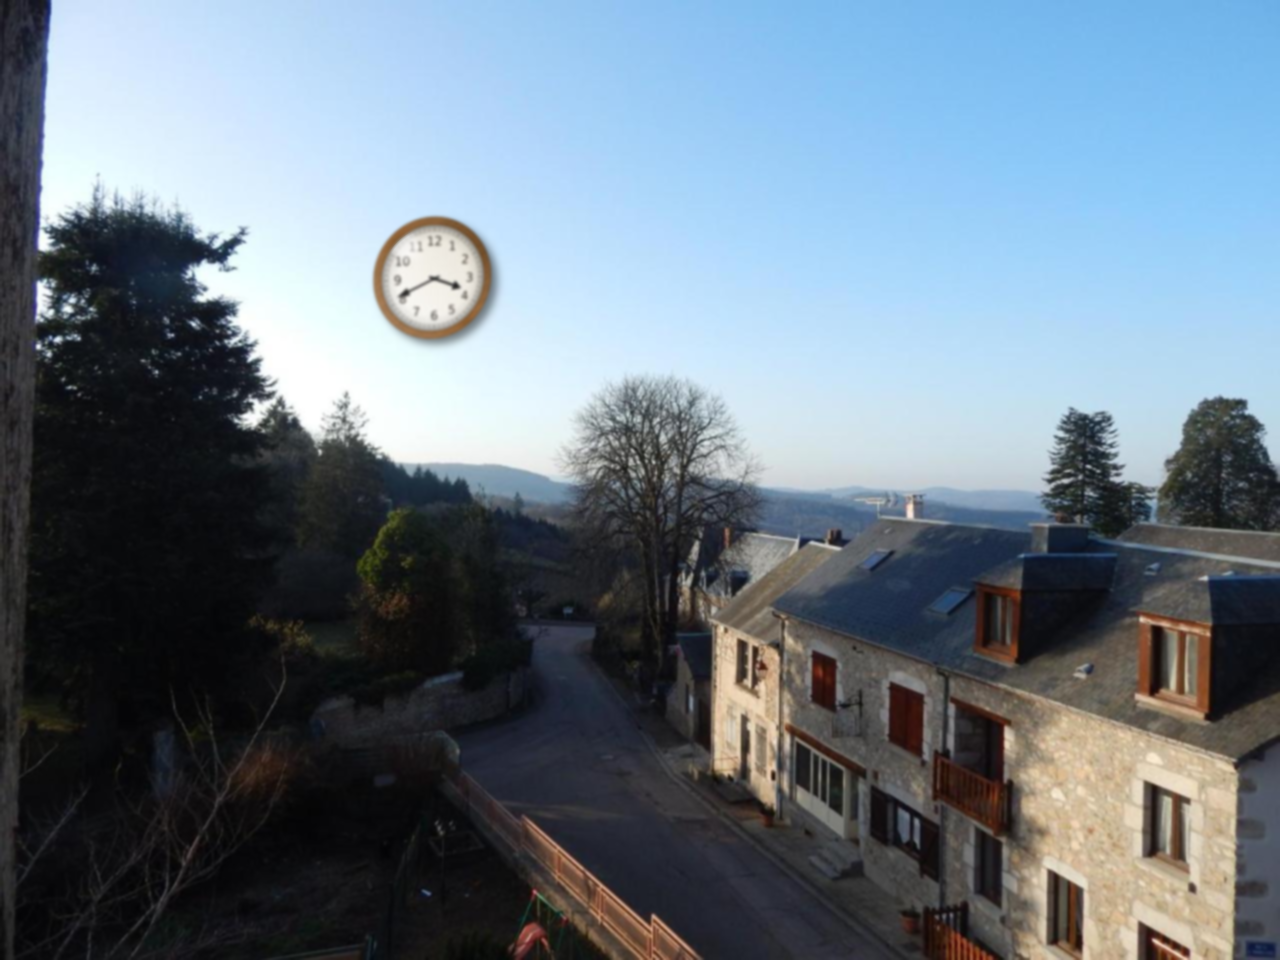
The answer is h=3 m=41
